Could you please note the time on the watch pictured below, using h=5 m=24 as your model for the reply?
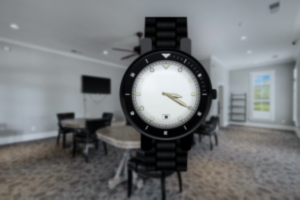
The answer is h=3 m=20
